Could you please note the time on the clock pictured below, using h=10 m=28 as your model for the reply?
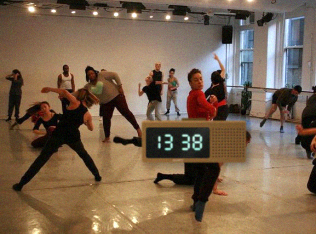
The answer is h=13 m=38
